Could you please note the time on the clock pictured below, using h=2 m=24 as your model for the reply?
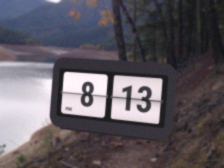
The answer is h=8 m=13
